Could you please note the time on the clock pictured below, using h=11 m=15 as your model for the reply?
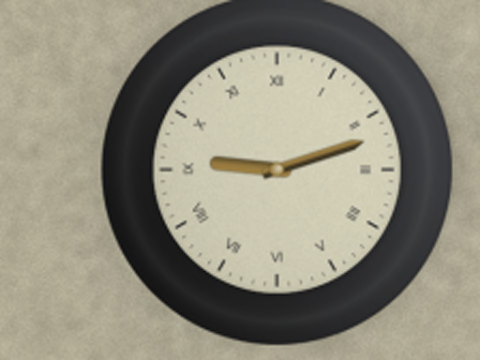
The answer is h=9 m=12
